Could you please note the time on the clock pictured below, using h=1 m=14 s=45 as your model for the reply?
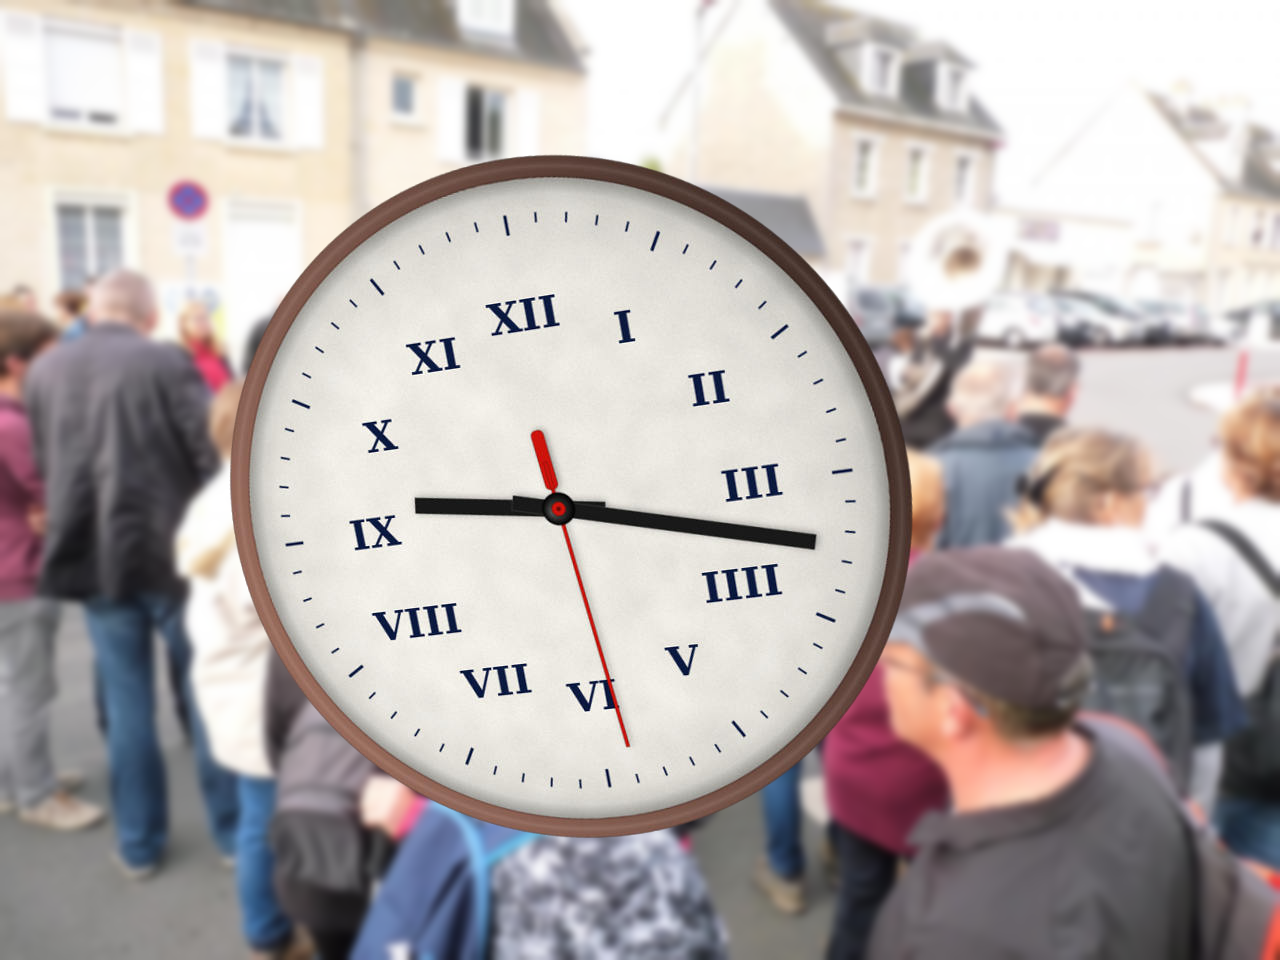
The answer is h=9 m=17 s=29
